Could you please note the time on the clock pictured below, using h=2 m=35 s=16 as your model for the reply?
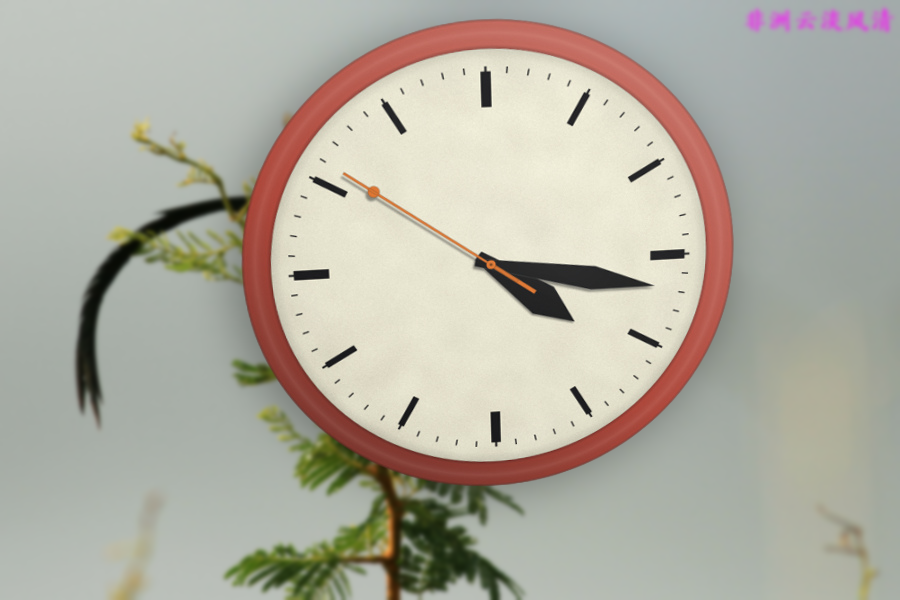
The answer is h=4 m=16 s=51
